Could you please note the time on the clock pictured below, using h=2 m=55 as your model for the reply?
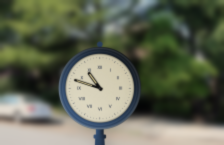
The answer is h=10 m=48
